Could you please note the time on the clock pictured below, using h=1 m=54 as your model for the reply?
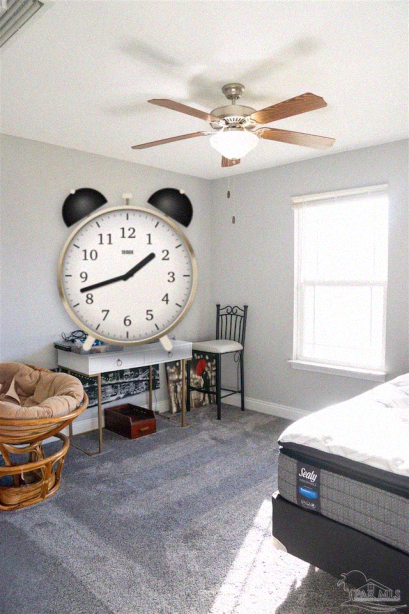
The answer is h=1 m=42
